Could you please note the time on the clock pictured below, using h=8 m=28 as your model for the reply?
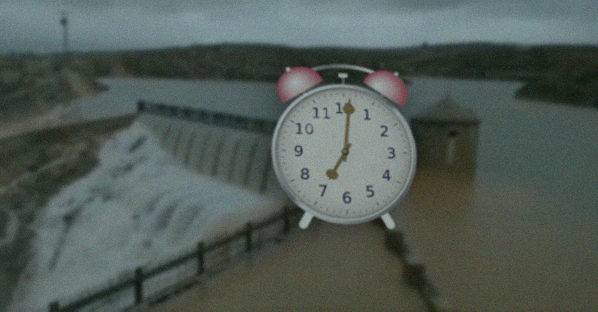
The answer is h=7 m=1
